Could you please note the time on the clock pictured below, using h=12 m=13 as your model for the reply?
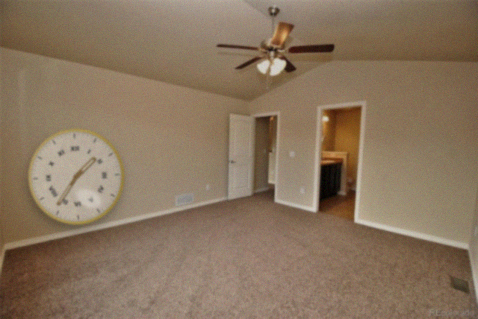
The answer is h=1 m=36
